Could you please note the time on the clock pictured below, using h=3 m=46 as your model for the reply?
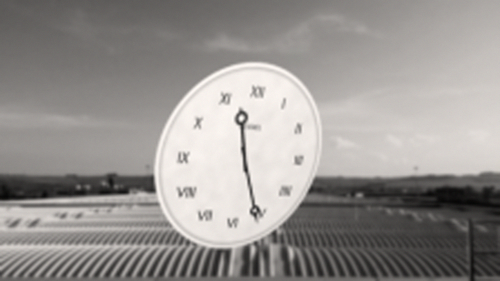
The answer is h=11 m=26
